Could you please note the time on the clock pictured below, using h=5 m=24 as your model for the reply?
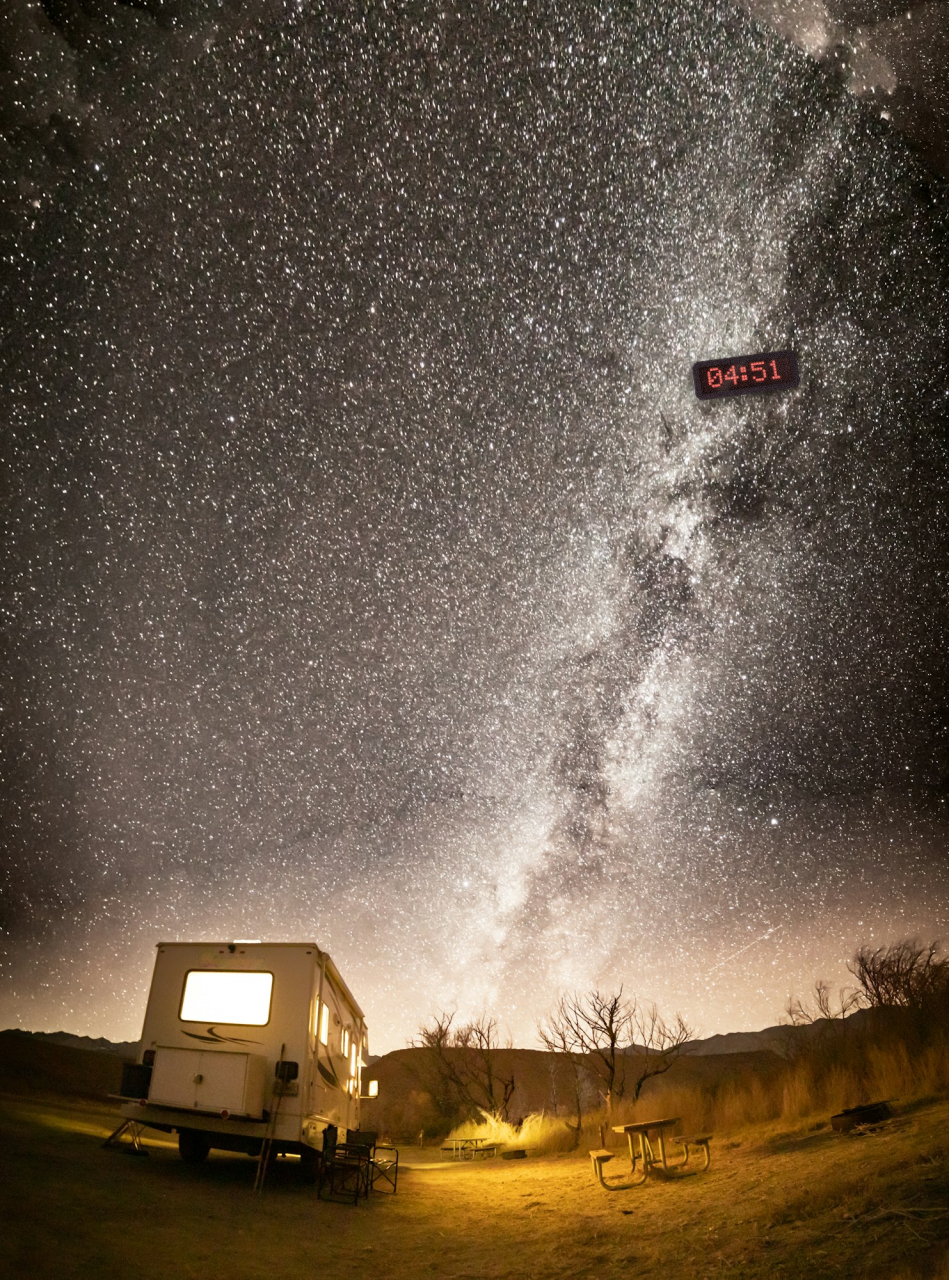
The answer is h=4 m=51
